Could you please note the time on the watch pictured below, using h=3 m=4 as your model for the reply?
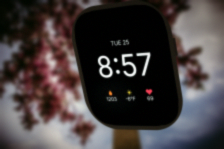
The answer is h=8 m=57
